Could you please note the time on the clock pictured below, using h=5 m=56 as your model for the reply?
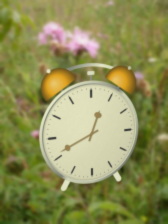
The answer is h=12 m=41
